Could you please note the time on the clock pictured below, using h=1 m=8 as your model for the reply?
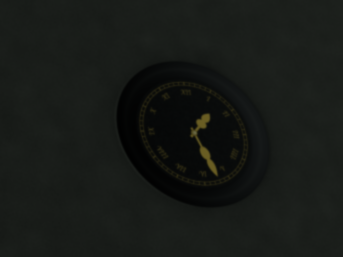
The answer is h=1 m=27
